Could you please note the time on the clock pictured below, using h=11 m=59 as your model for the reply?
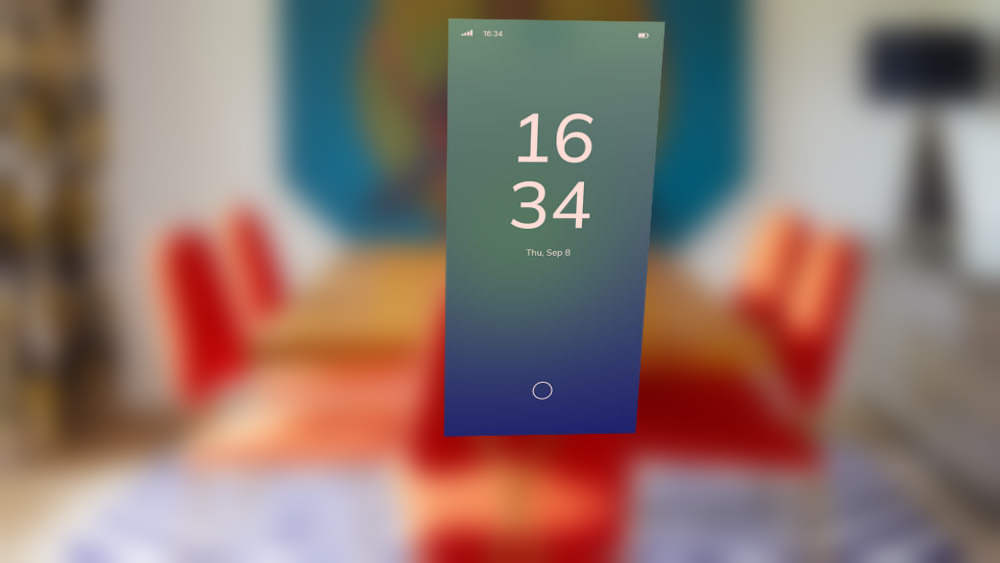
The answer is h=16 m=34
